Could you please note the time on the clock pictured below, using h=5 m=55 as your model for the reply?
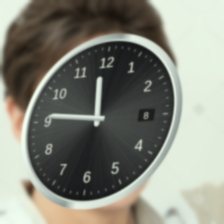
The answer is h=11 m=46
